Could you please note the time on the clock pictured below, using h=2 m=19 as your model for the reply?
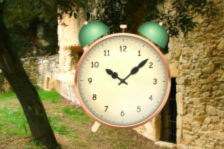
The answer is h=10 m=8
